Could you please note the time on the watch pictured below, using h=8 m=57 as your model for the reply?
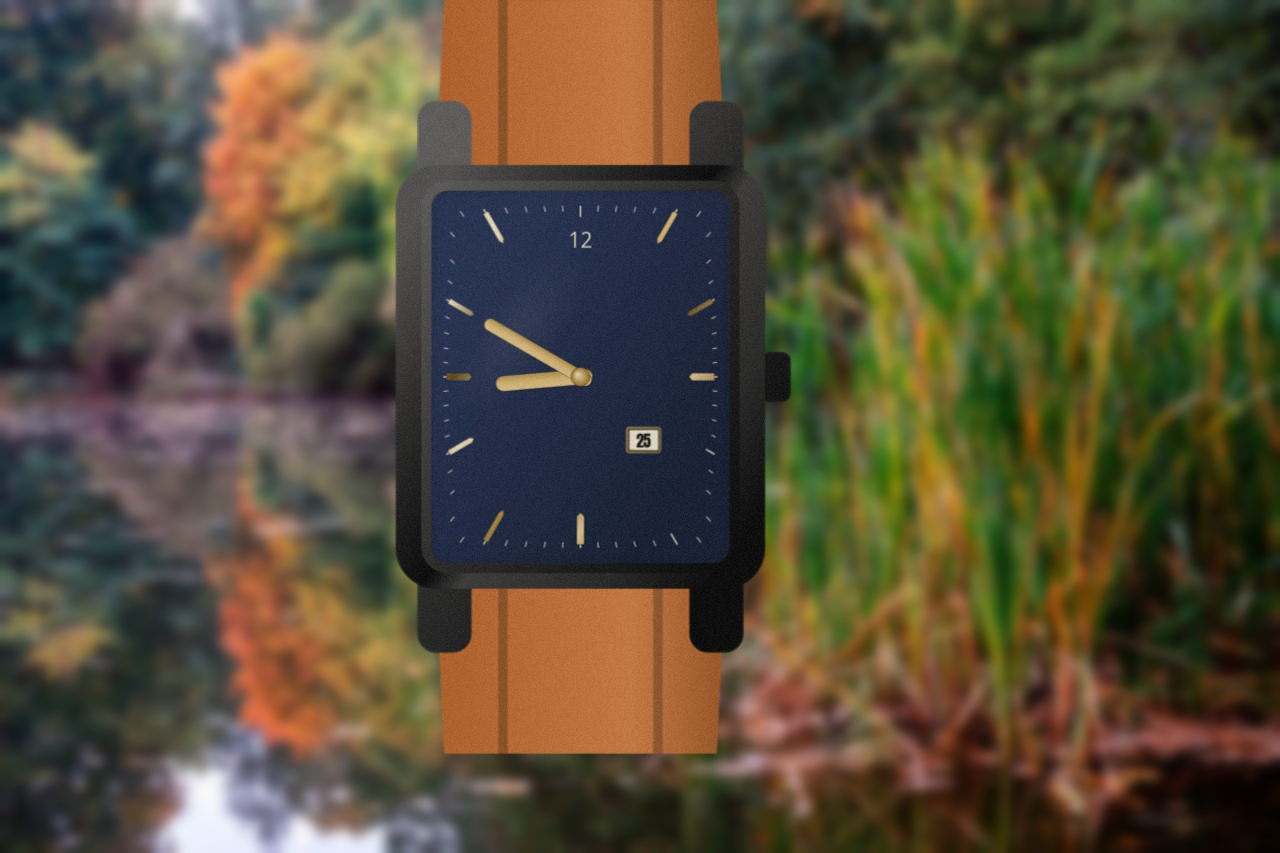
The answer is h=8 m=50
